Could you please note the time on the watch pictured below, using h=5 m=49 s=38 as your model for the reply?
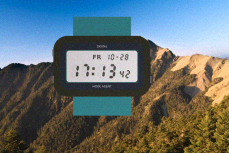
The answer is h=17 m=13 s=42
